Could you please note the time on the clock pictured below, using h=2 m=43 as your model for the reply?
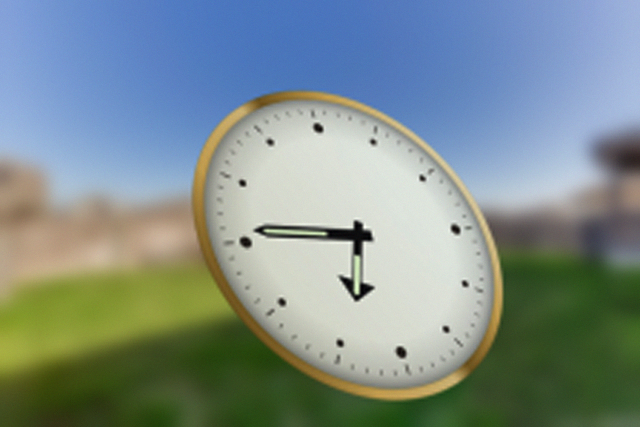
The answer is h=6 m=46
